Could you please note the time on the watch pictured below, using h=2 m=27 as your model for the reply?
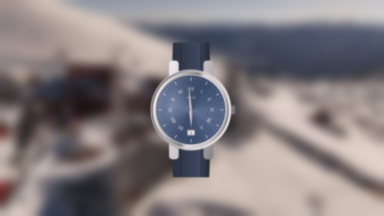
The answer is h=5 m=59
